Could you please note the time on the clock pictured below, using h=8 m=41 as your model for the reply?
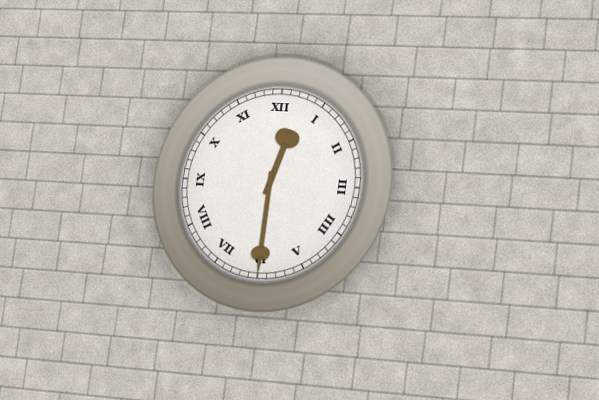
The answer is h=12 m=30
